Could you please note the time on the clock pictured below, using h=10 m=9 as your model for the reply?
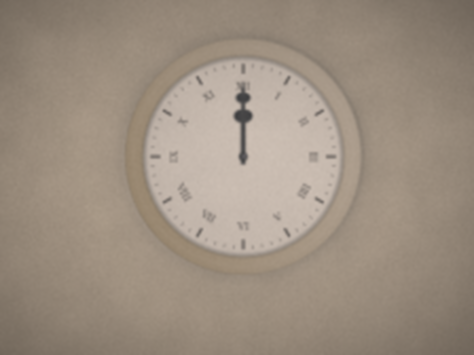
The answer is h=12 m=0
